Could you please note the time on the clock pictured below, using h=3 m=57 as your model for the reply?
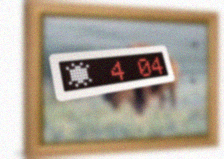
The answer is h=4 m=4
